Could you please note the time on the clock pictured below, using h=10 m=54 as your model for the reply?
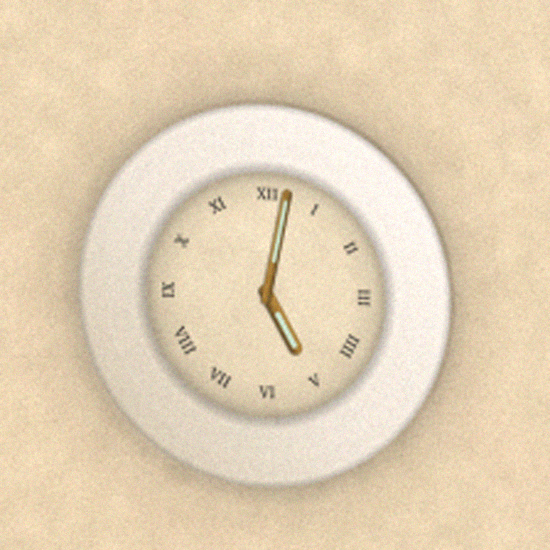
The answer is h=5 m=2
